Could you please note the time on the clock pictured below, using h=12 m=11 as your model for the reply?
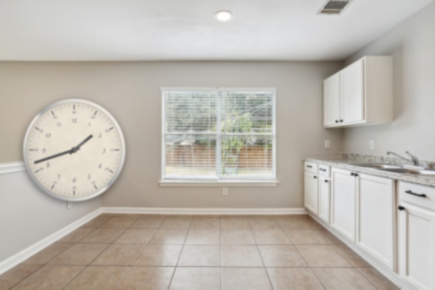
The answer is h=1 m=42
